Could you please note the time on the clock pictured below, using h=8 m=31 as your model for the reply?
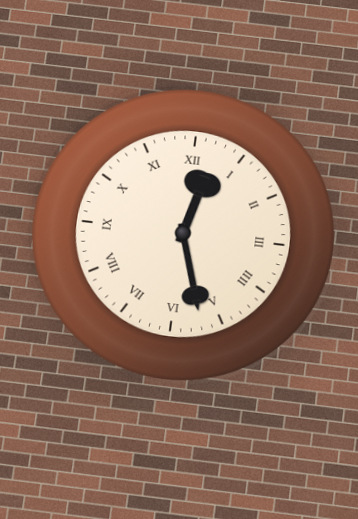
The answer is h=12 m=27
